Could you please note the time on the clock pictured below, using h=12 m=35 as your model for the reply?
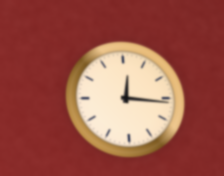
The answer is h=12 m=16
